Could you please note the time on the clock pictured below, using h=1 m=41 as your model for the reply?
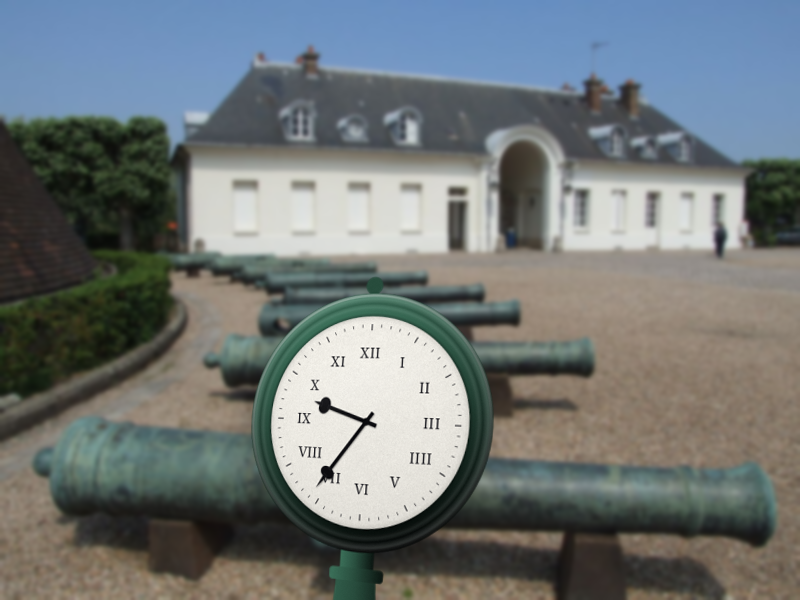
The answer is h=9 m=36
